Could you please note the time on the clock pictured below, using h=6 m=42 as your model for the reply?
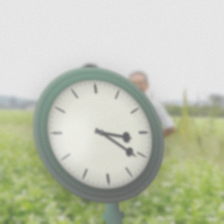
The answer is h=3 m=21
